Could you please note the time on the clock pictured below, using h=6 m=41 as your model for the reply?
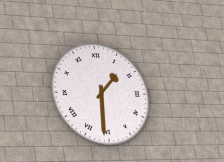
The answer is h=1 m=31
